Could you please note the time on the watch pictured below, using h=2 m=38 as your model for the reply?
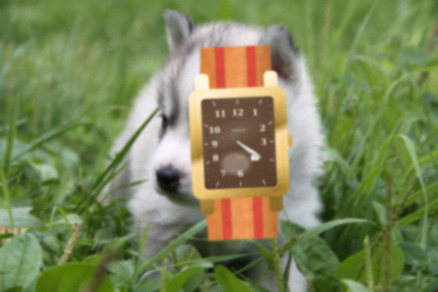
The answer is h=4 m=21
